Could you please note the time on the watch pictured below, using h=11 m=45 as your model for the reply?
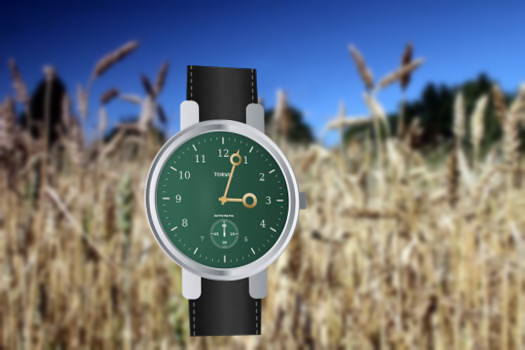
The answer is h=3 m=3
